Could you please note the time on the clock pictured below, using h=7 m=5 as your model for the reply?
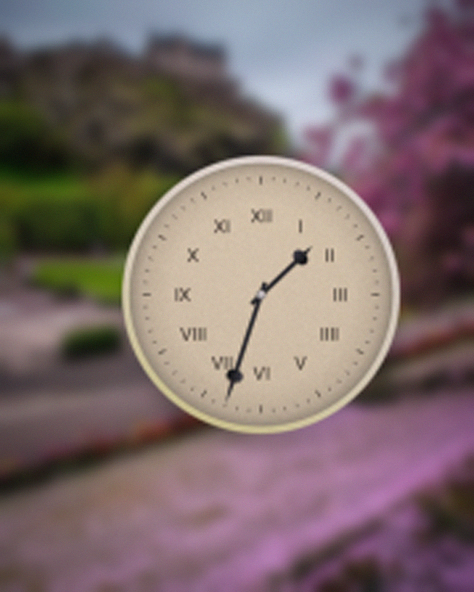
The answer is h=1 m=33
